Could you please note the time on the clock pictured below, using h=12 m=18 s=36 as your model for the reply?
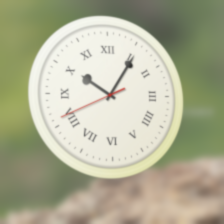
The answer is h=10 m=5 s=41
